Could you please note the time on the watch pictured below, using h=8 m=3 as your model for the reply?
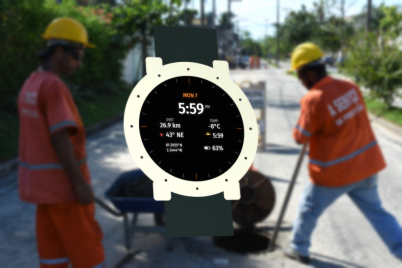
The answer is h=5 m=59
